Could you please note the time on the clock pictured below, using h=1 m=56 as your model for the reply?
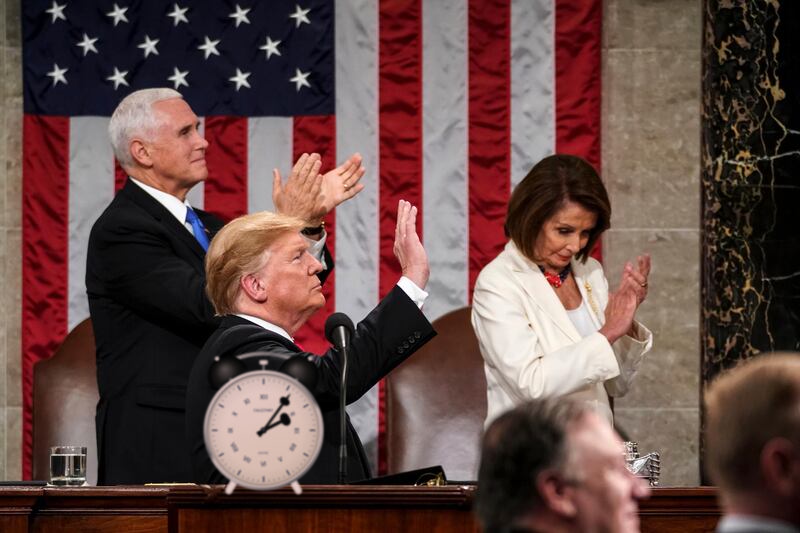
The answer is h=2 m=6
